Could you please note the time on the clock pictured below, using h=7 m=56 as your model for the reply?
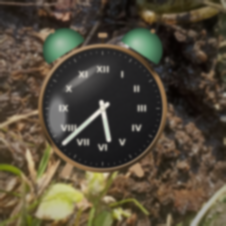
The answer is h=5 m=38
